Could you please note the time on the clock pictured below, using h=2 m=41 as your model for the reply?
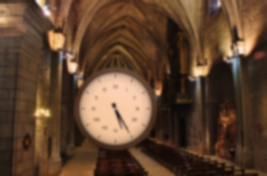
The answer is h=5 m=25
